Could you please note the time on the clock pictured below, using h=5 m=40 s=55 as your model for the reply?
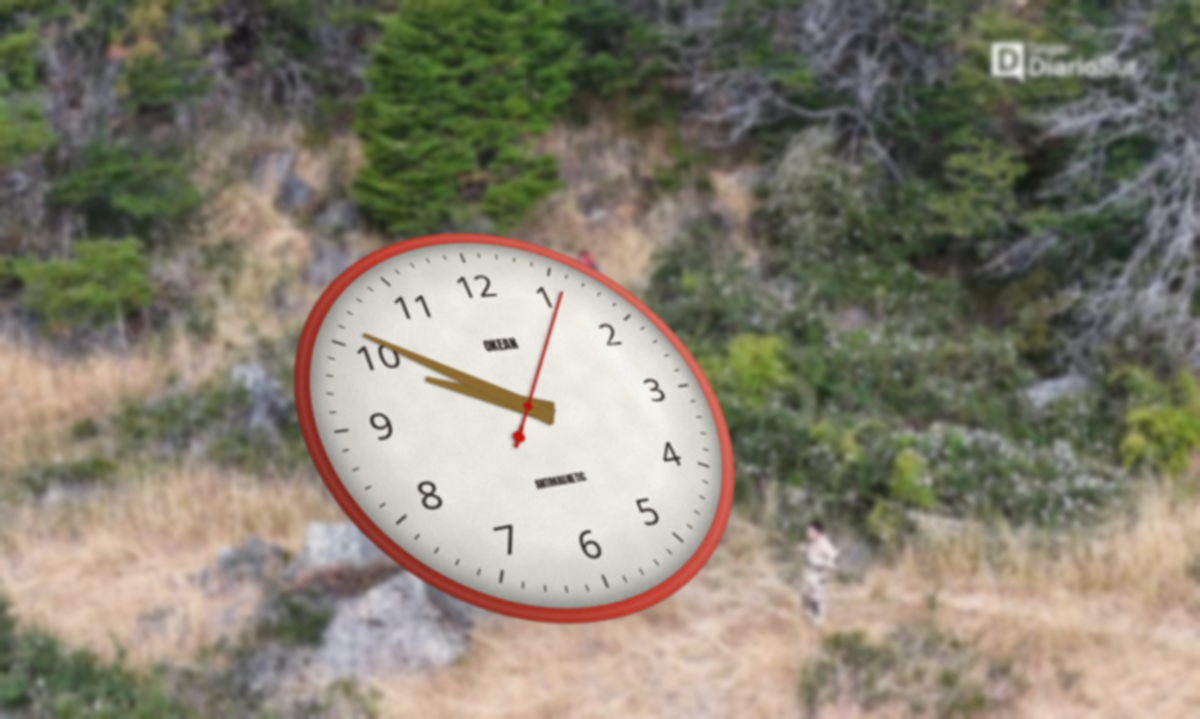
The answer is h=9 m=51 s=6
